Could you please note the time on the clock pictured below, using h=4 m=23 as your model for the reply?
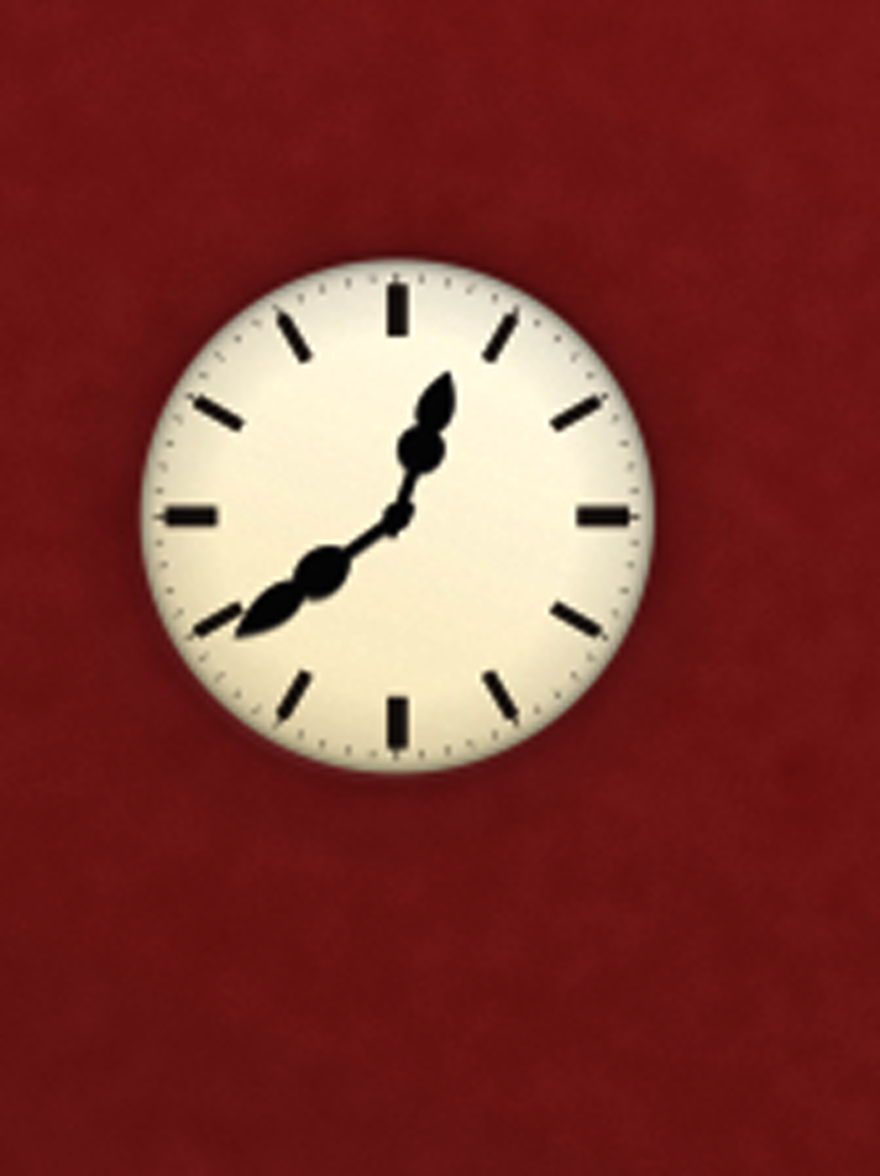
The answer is h=12 m=39
